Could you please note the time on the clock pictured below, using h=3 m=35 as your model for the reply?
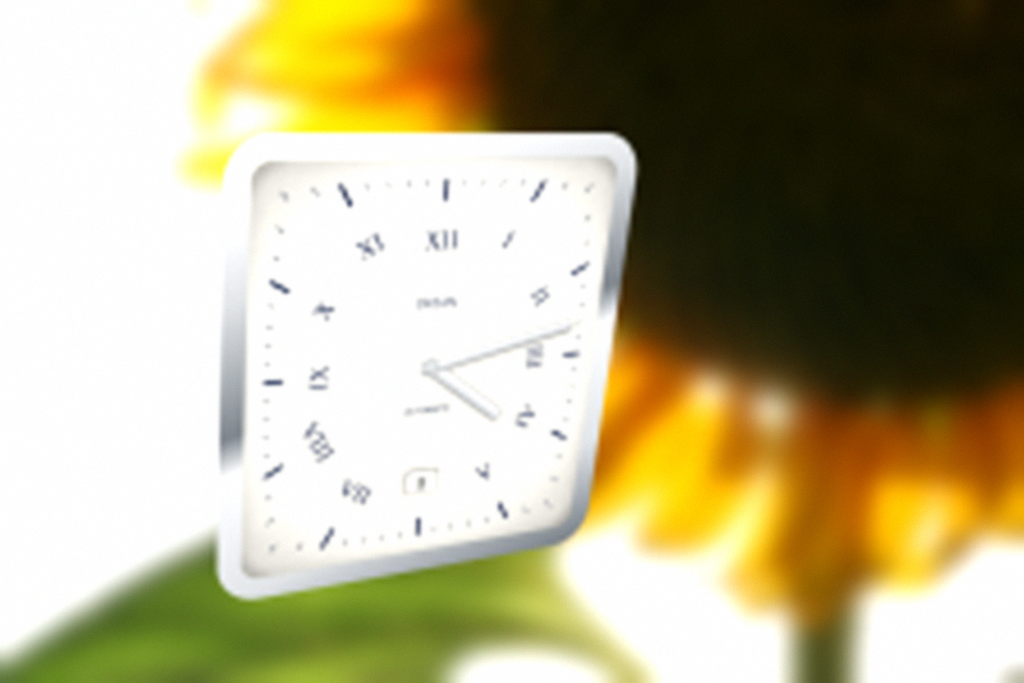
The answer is h=4 m=13
